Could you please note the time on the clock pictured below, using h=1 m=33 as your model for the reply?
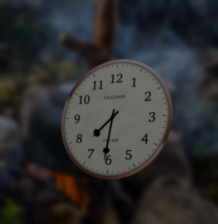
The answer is h=7 m=31
